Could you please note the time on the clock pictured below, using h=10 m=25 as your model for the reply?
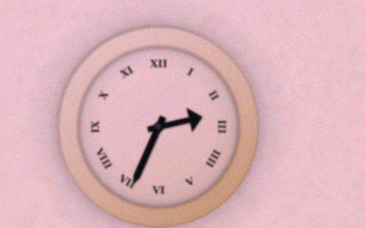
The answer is h=2 m=34
